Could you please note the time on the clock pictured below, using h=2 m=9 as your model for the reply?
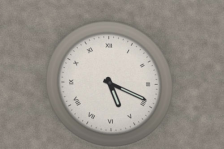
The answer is h=5 m=19
